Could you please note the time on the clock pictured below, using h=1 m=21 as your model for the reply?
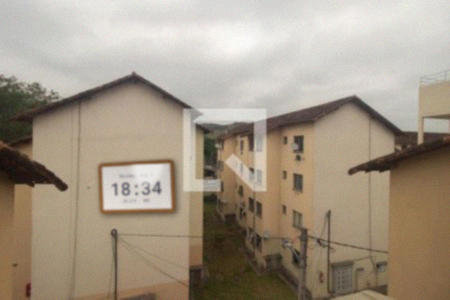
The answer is h=18 m=34
